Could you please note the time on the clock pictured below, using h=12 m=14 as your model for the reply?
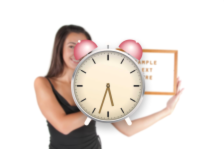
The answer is h=5 m=33
